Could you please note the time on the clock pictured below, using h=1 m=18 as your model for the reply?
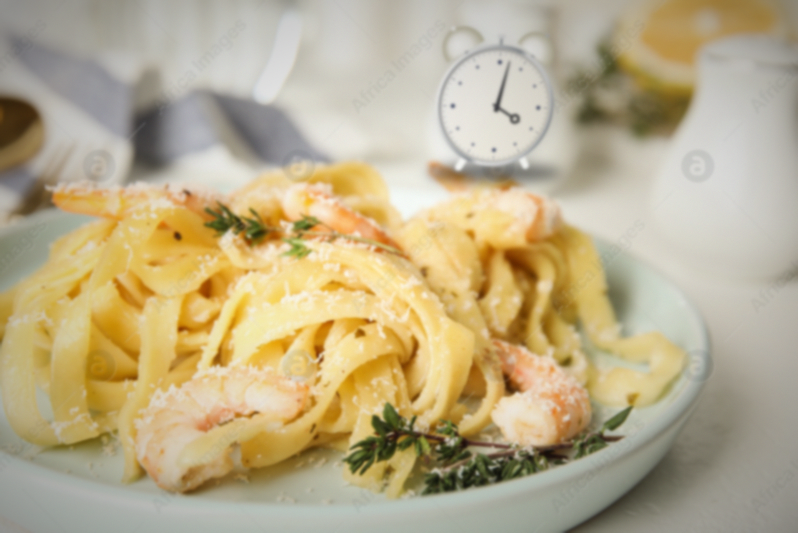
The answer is h=4 m=2
